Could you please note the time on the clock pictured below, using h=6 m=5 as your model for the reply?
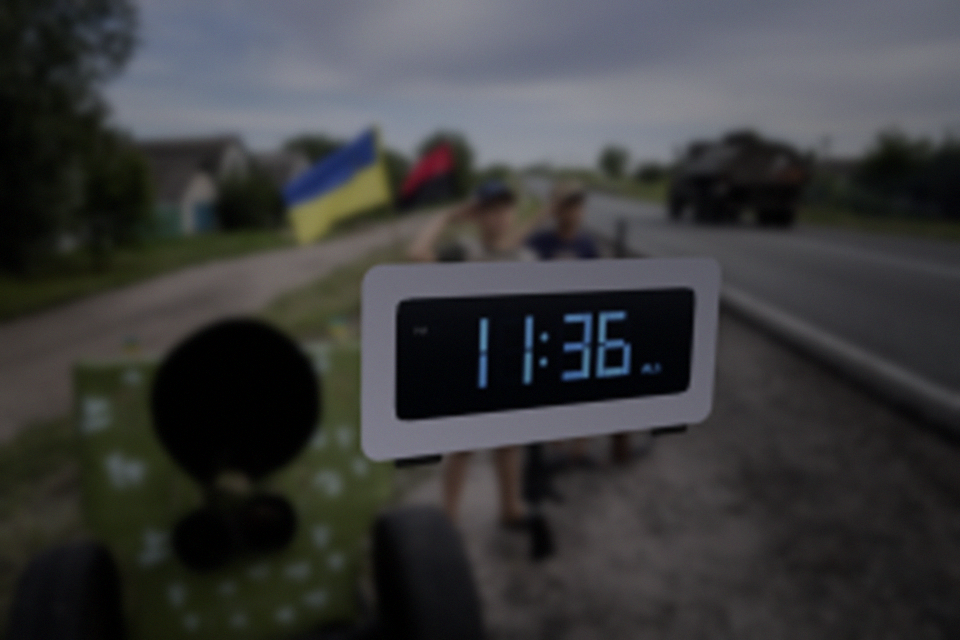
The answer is h=11 m=36
